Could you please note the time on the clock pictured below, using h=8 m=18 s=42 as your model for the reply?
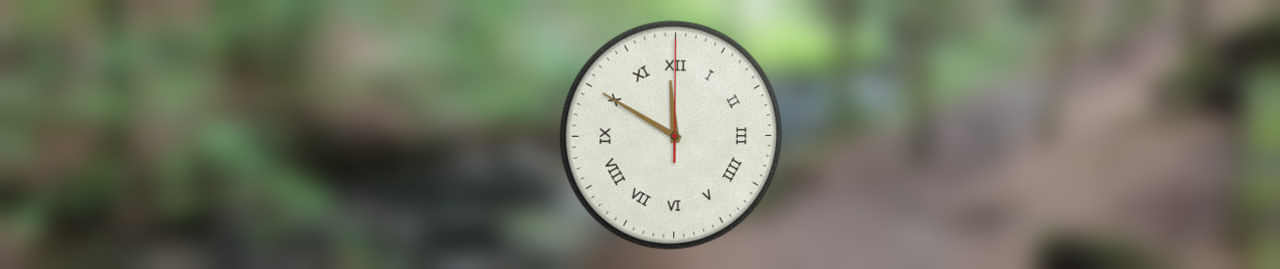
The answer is h=11 m=50 s=0
